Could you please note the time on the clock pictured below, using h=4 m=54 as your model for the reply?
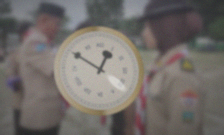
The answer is h=12 m=50
